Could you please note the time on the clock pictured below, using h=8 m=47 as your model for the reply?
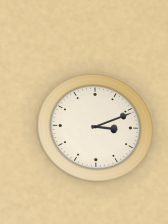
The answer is h=3 m=11
